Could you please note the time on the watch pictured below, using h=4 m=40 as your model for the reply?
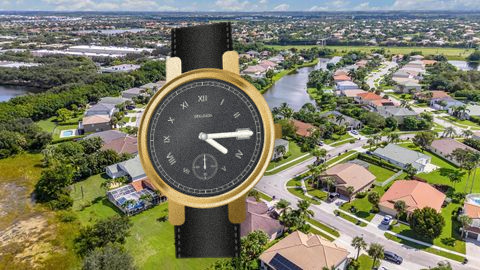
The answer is h=4 m=15
